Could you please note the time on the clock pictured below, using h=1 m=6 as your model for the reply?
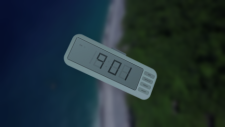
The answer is h=9 m=1
